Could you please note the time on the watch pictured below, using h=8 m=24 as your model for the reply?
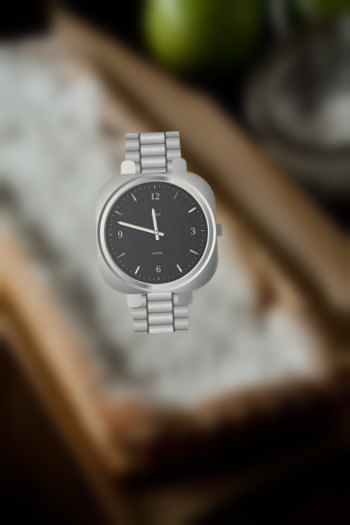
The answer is h=11 m=48
